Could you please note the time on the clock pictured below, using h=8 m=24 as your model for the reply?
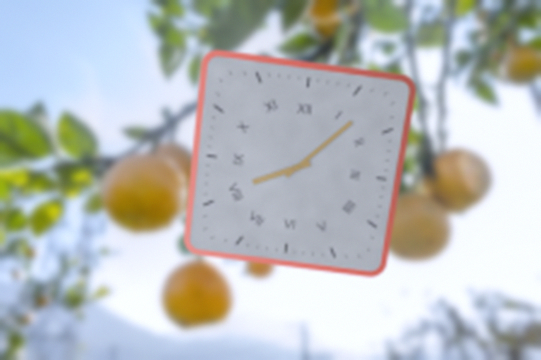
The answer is h=8 m=7
